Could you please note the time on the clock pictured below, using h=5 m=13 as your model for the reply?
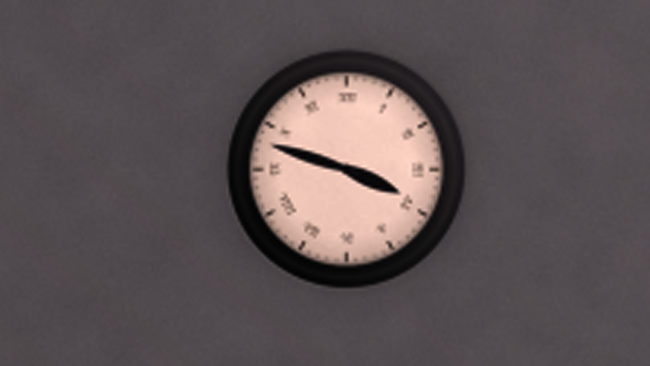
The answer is h=3 m=48
